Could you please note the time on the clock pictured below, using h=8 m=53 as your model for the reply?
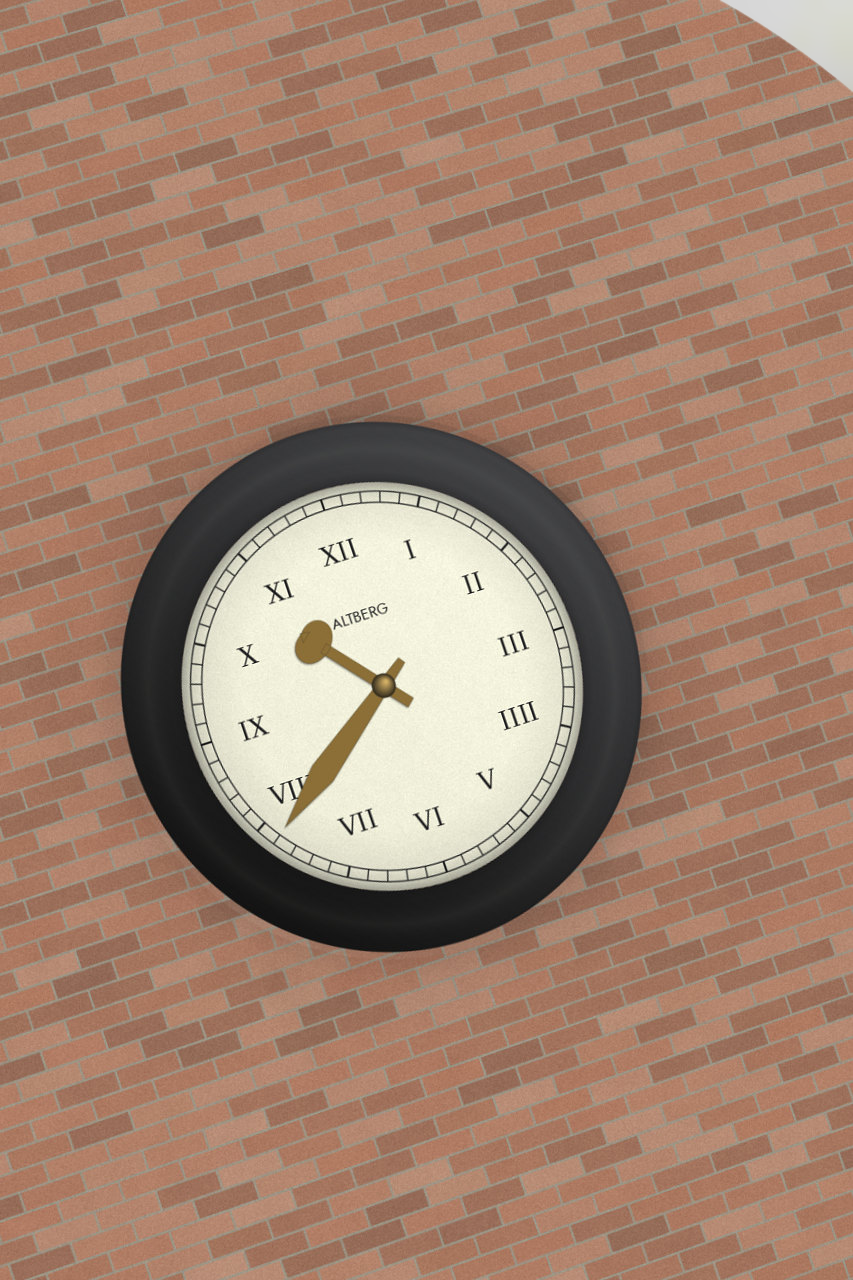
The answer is h=10 m=39
